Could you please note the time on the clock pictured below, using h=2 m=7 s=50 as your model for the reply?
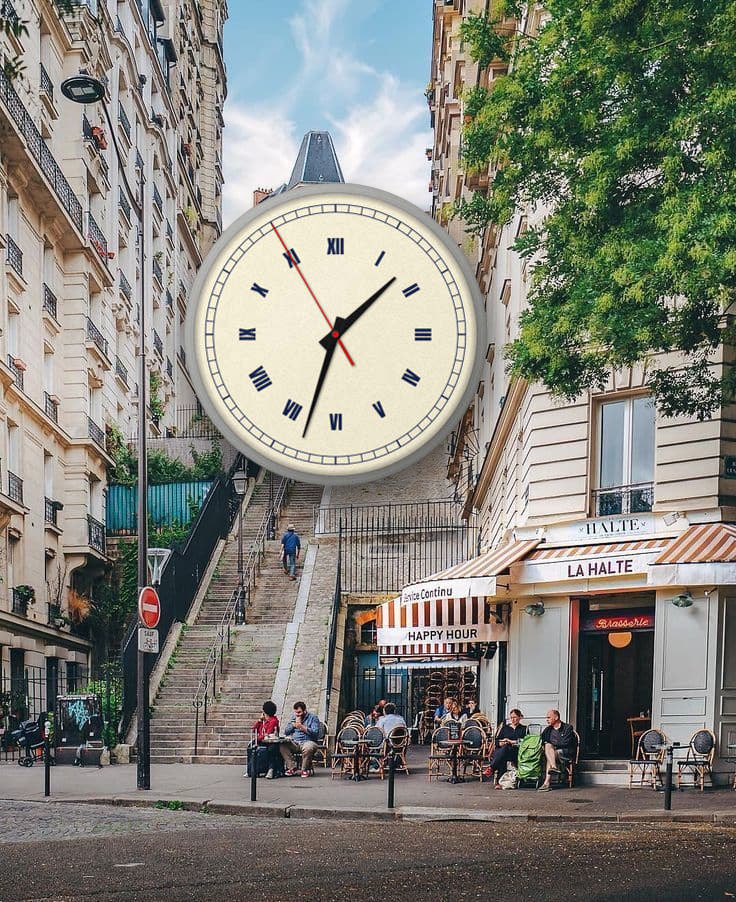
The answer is h=1 m=32 s=55
